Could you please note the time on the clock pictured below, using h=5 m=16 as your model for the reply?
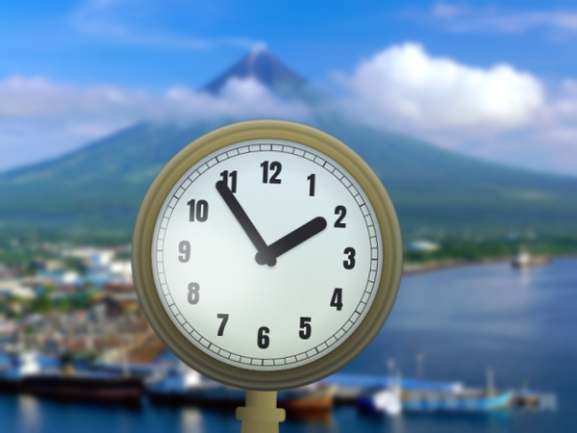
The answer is h=1 m=54
